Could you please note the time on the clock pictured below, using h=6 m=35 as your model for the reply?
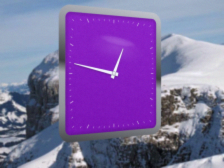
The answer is h=12 m=47
